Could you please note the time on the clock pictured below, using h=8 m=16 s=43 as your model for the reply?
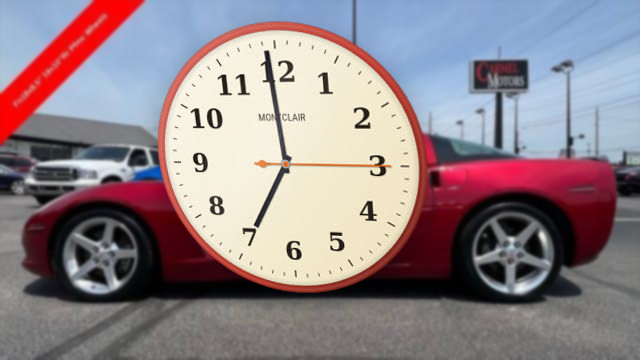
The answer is h=6 m=59 s=15
